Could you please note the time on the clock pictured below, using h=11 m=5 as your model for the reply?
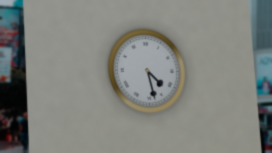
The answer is h=4 m=28
